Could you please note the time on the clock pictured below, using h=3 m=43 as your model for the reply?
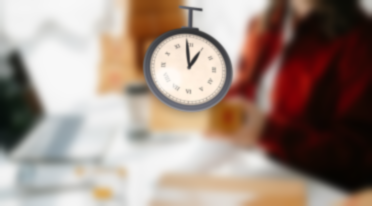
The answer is h=12 m=59
